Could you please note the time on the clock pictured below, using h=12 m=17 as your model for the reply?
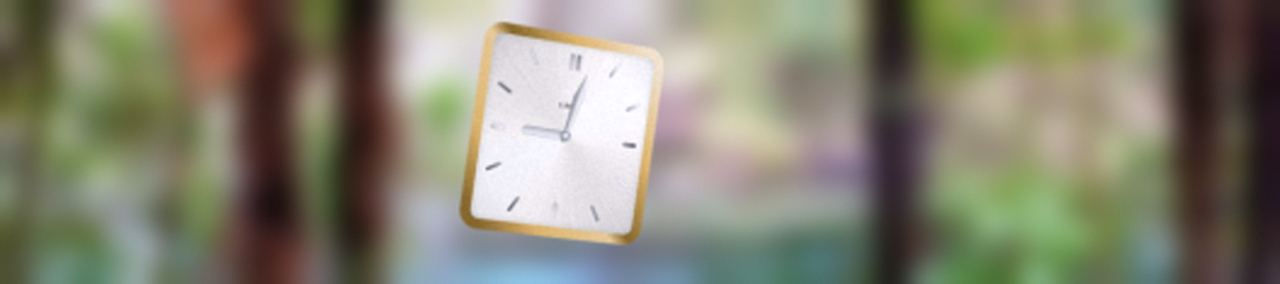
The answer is h=9 m=2
